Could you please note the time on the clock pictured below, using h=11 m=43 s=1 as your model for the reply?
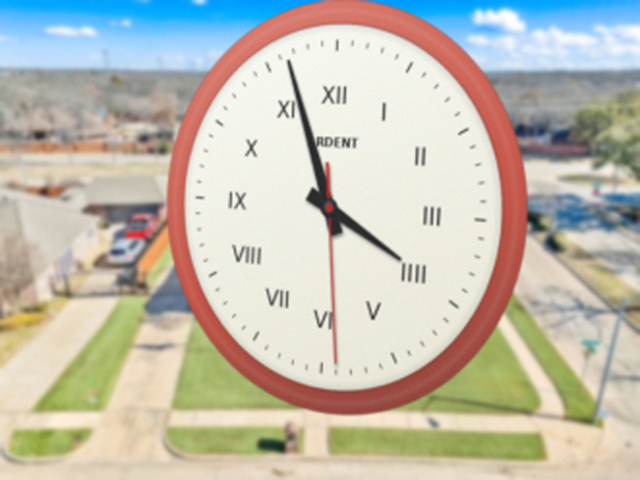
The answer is h=3 m=56 s=29
